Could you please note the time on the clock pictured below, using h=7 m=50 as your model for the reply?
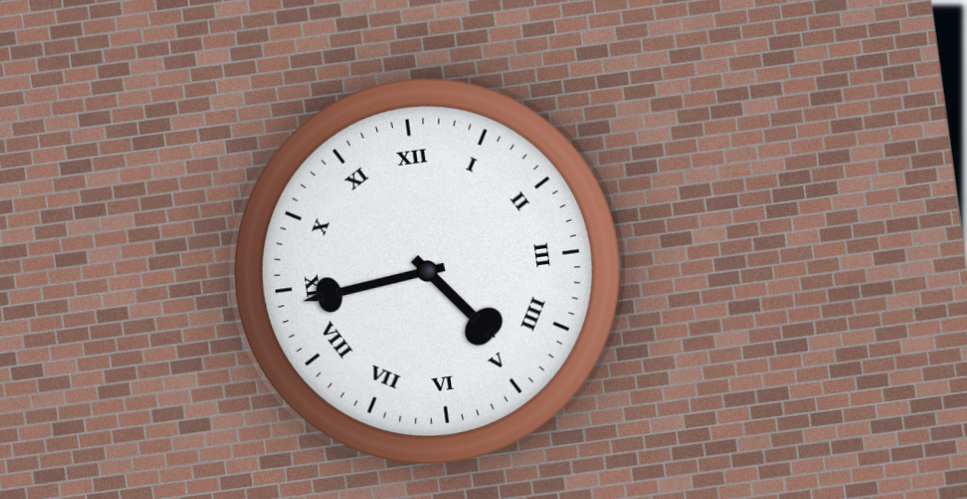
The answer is h=4 m=44
